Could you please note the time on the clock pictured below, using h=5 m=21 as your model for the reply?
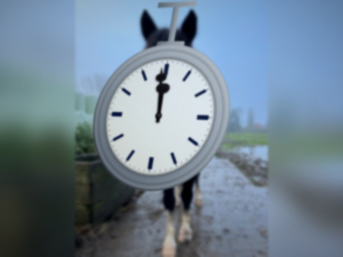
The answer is h=11 m=59
